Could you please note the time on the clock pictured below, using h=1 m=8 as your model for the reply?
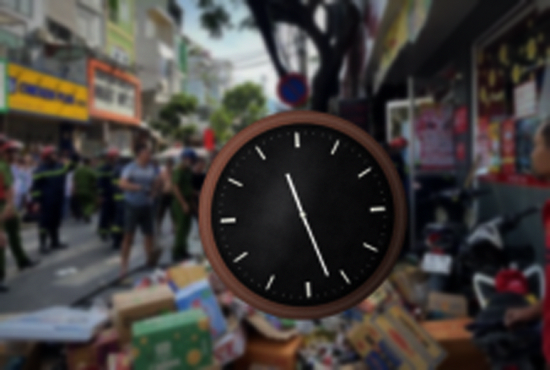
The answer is h=11 m=27
